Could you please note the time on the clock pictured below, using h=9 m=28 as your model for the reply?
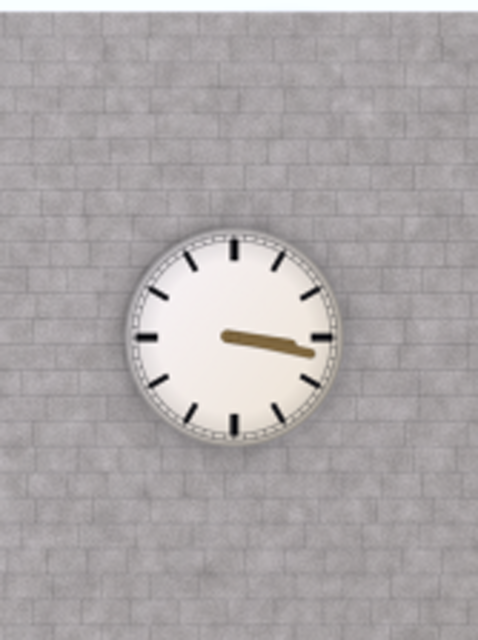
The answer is h=3 m=17
